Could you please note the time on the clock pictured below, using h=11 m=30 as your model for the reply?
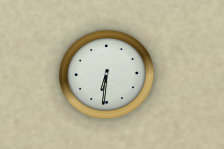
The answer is h=6 m=31
